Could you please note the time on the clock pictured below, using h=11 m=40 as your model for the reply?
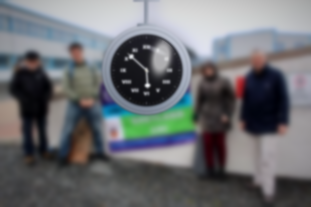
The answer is h=5 m=52
